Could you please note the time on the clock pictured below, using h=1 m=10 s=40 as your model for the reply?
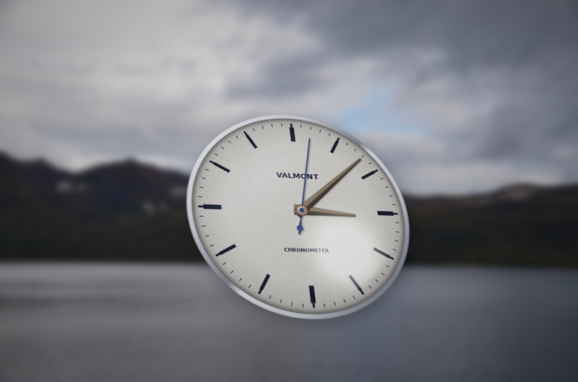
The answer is h=3 m=8 s=2
